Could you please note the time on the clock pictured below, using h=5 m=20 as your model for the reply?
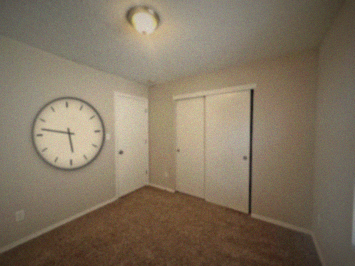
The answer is h=5 m=47
